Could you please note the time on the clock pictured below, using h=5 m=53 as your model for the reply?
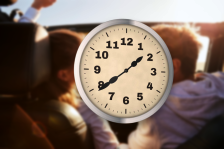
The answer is h=1 m=39
